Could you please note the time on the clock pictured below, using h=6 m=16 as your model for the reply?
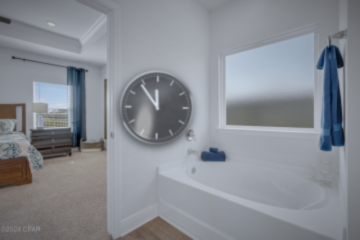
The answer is h=11 m=54
